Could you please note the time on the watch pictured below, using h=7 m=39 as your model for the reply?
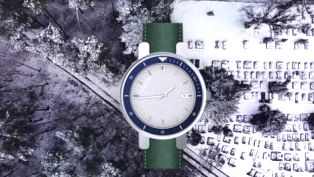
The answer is h=1 m=44
